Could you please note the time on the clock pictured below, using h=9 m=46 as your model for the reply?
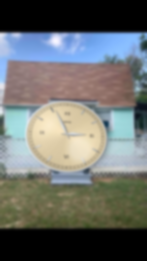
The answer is h=2 m=56
